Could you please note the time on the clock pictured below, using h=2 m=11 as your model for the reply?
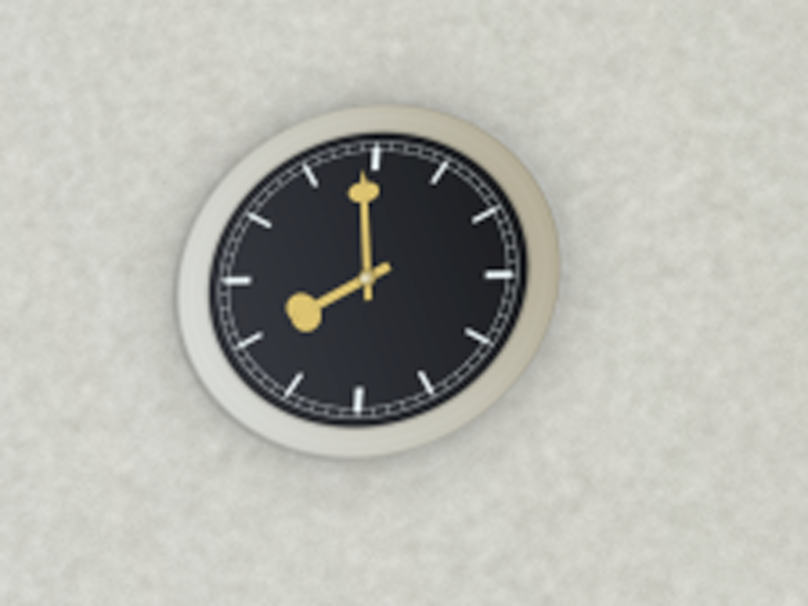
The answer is h=7 m=59
